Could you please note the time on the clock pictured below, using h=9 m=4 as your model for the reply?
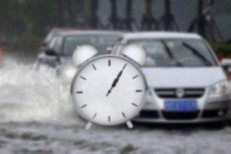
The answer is h=1 m=5
